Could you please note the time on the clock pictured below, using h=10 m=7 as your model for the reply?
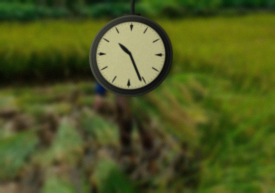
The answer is h=10 m=26
